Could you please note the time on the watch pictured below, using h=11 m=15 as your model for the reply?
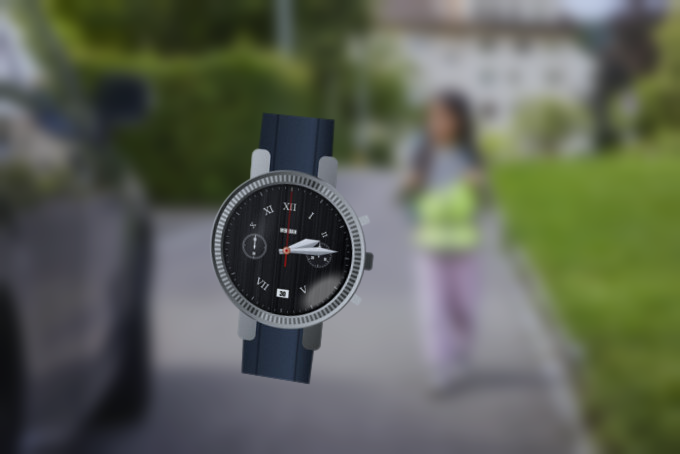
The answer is h=2 m=14
